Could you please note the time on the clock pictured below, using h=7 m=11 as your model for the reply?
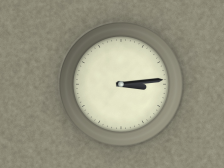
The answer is h=3 m=14
